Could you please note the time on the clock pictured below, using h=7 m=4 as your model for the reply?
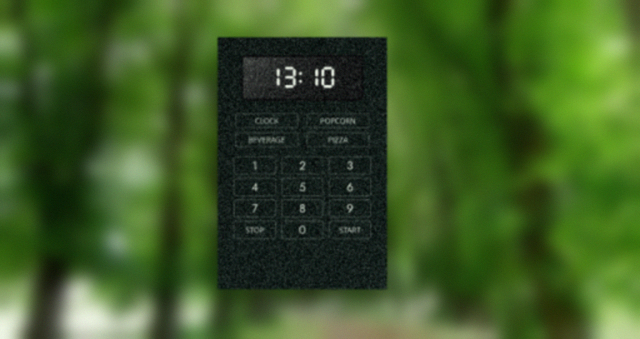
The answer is h=13 m=10
